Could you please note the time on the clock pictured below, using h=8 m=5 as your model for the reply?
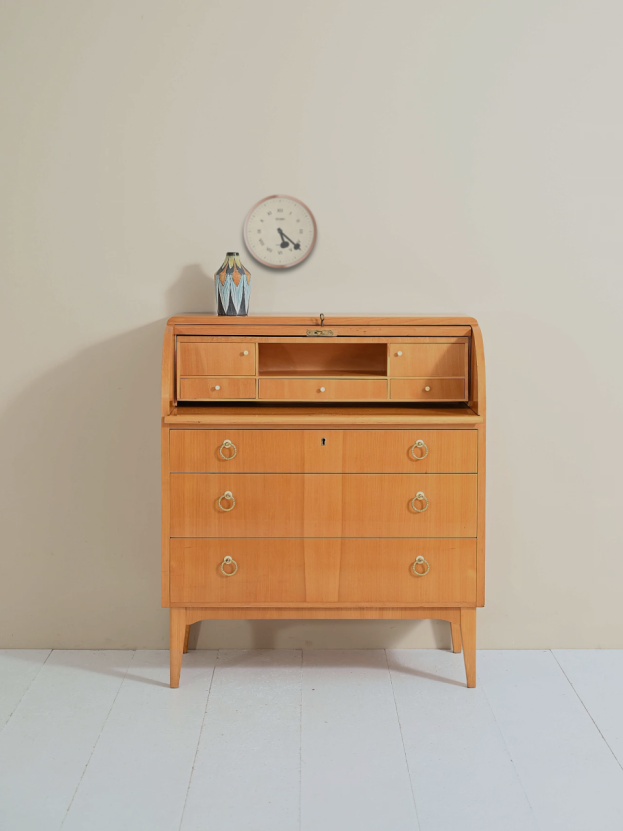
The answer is h=5 m=22
